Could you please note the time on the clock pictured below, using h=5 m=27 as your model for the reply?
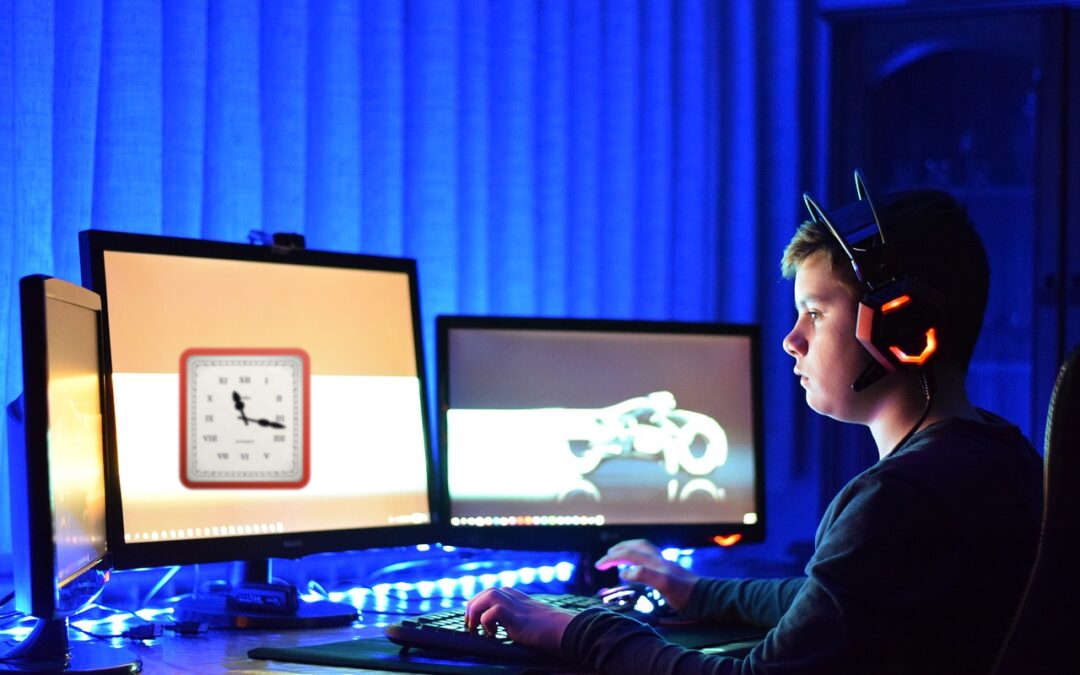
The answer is h=11 m=17
